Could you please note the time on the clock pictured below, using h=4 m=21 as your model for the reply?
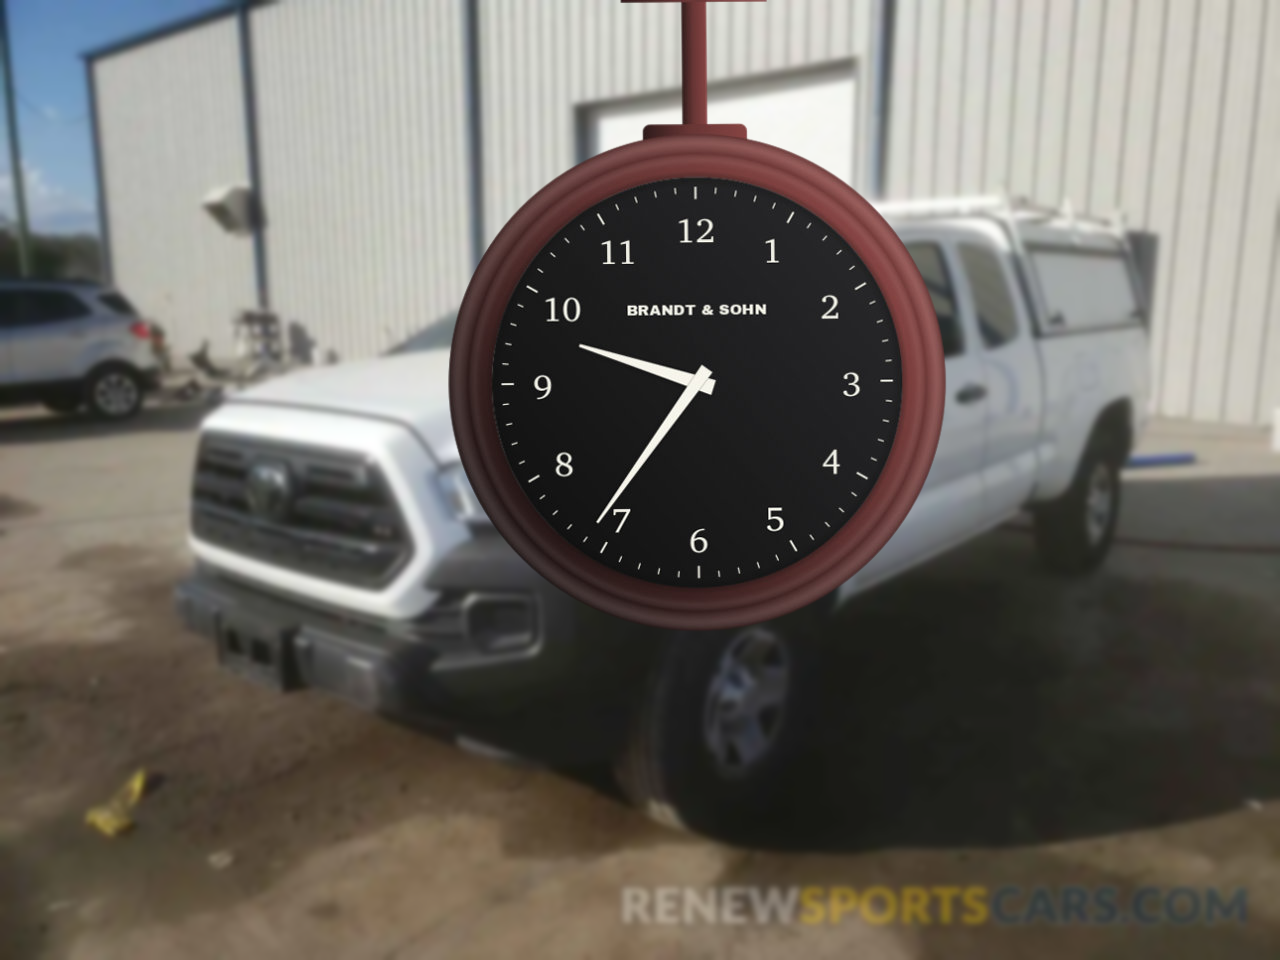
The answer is h=9 m=36
